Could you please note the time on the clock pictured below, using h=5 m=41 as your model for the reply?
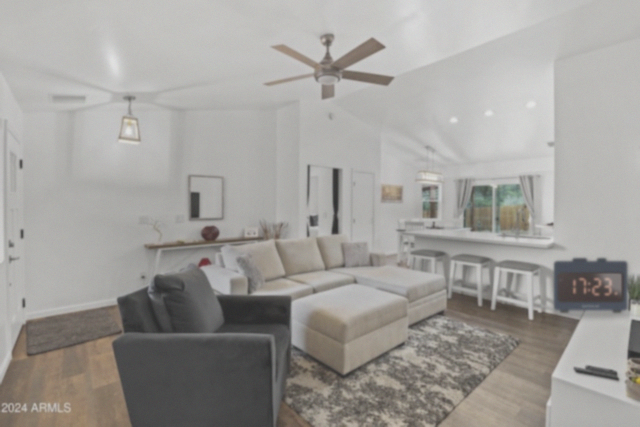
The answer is h=17 m=23
